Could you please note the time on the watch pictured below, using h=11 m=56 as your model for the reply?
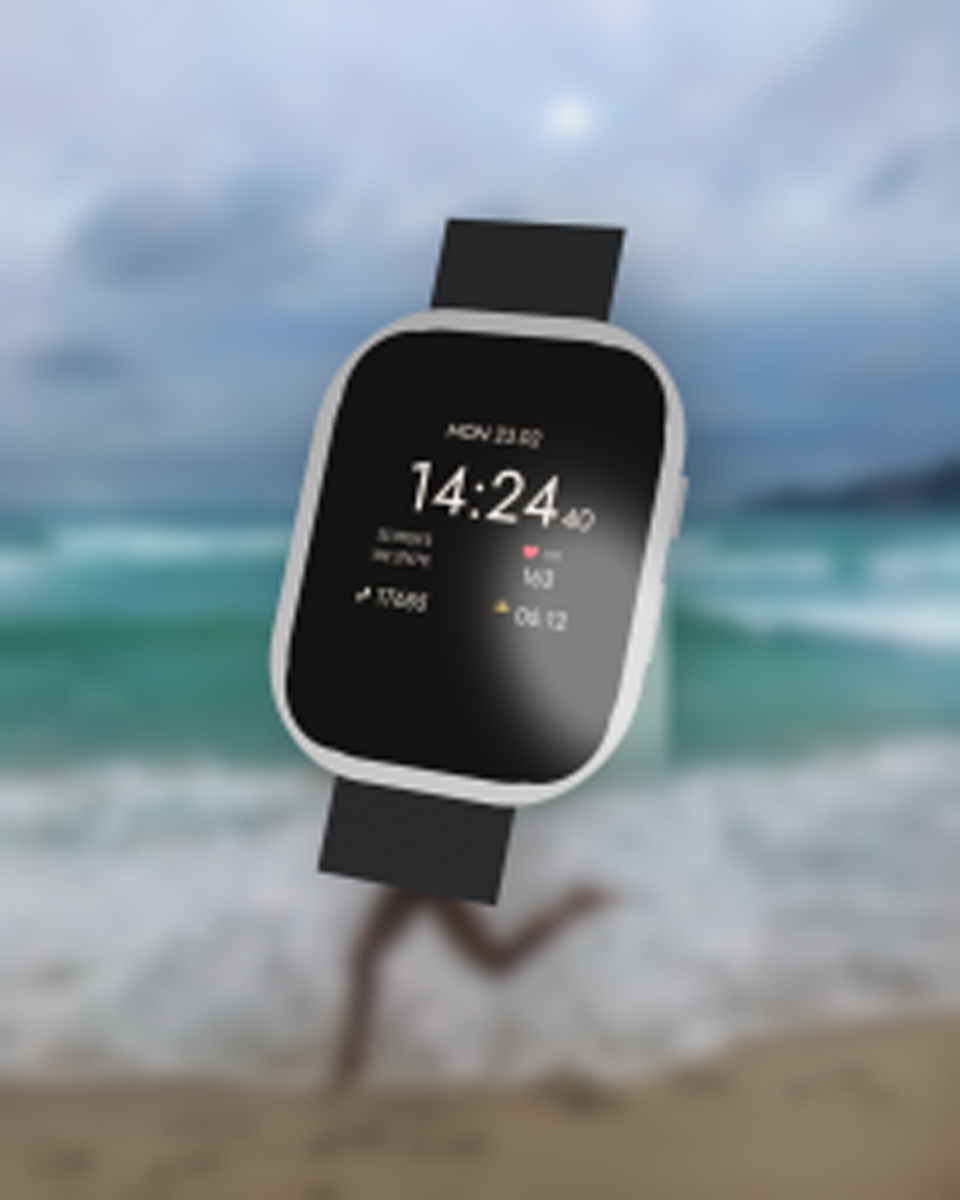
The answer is h=14 m=24
